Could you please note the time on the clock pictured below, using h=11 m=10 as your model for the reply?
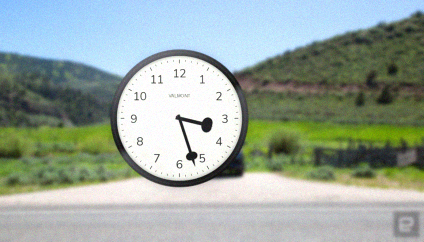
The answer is h=3 m=27
